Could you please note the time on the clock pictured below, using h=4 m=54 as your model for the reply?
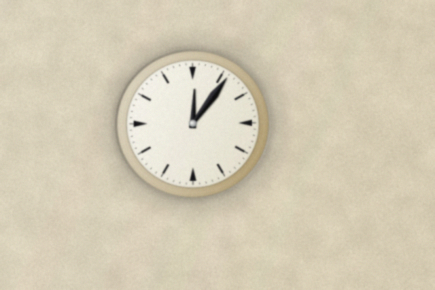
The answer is h=12 m=6
